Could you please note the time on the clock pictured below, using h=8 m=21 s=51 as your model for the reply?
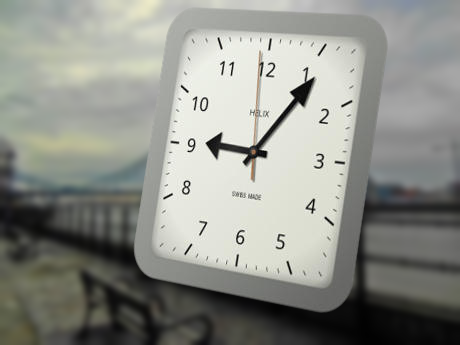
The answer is h=9 m=5 s=59
